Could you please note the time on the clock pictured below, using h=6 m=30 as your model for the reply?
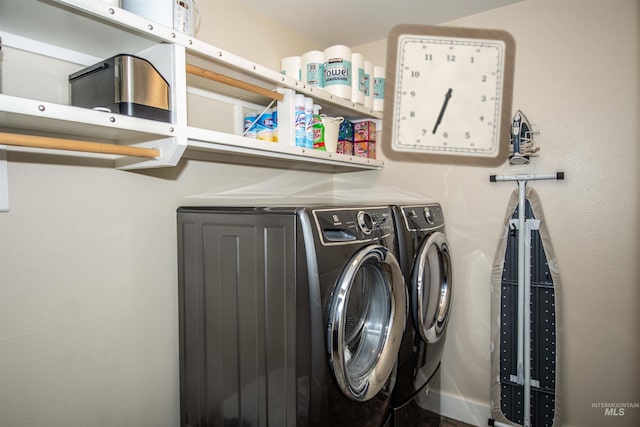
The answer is h=6 m=33
